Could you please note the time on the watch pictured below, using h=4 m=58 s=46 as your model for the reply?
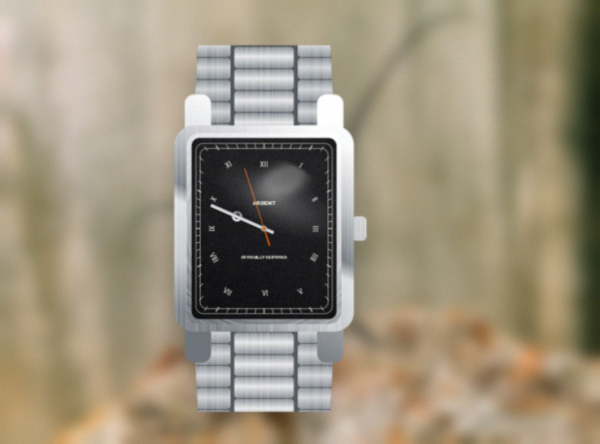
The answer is h=9 m=48 s=57
